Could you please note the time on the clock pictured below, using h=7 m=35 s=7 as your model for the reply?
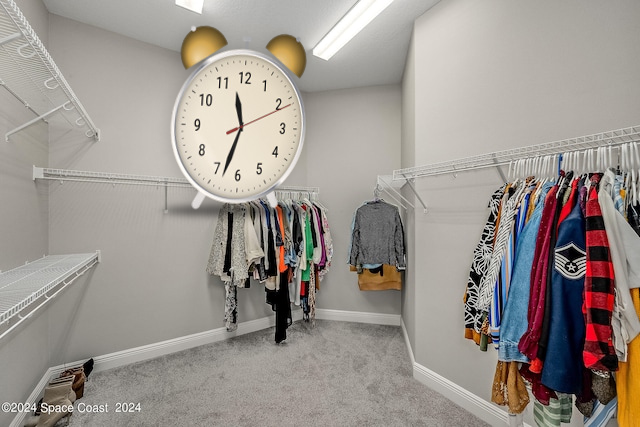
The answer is h=11 m=33 s=11
